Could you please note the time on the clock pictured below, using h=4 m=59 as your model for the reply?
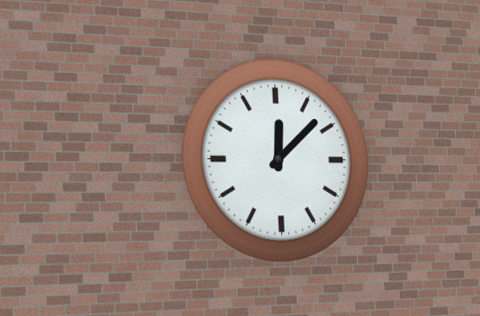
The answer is h=12 m=8
